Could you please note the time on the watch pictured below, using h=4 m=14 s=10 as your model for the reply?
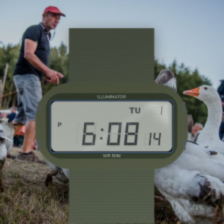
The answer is h=6 m=8 s=14
